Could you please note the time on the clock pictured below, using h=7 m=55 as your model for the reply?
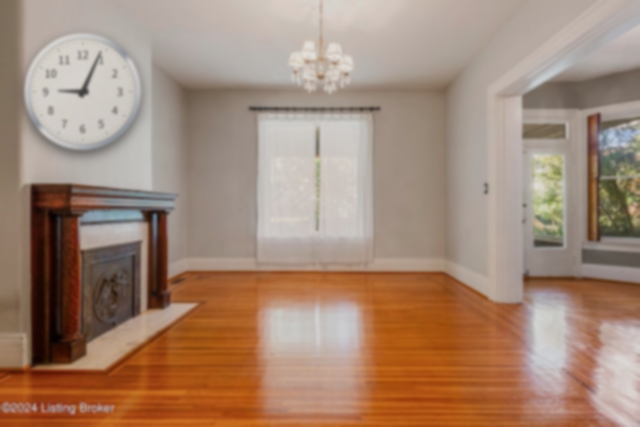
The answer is h=9 m=4
